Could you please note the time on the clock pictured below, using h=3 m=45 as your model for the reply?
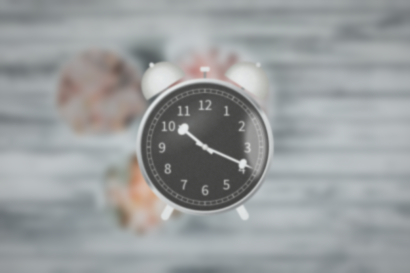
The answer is h=10 m=19
